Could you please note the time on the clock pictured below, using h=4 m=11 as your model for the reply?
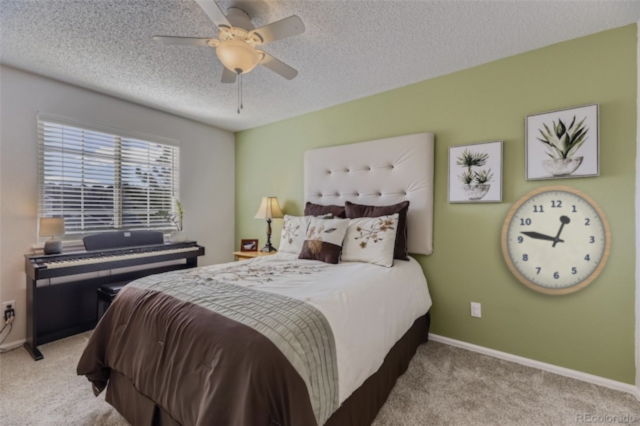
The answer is h=12 m=47
